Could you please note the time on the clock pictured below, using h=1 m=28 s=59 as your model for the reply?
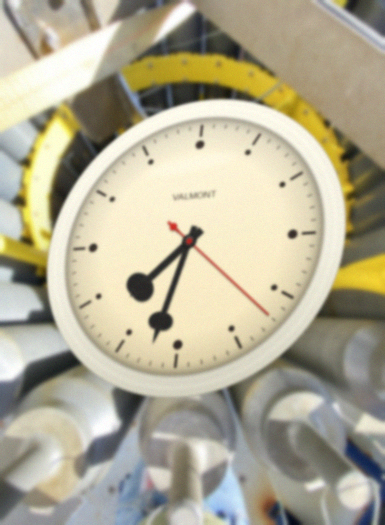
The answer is h=7 m=32 s=22
